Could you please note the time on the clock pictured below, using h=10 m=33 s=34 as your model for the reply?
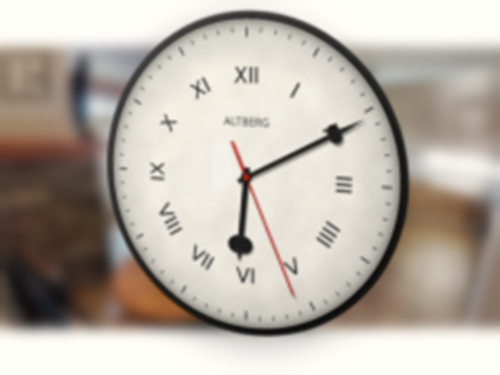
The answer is h=6 m=10 s=26
